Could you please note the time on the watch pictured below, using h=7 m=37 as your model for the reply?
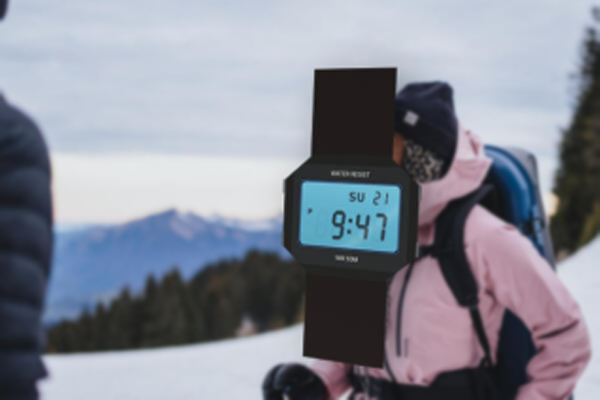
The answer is h=9 m=47
